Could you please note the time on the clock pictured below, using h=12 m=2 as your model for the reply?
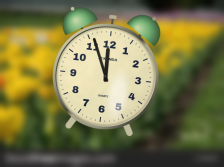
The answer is h=11 m=56
